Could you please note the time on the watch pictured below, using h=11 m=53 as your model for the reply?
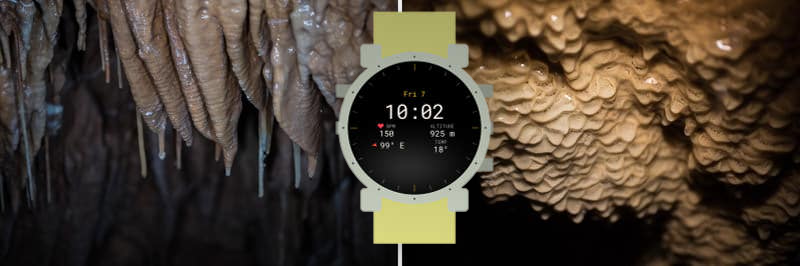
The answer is h=10 m=2
